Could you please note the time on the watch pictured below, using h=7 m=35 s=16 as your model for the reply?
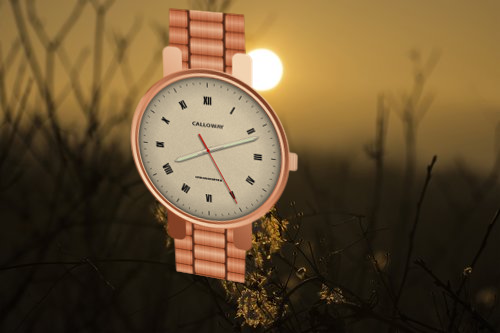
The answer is h=8 m=11 s=25
